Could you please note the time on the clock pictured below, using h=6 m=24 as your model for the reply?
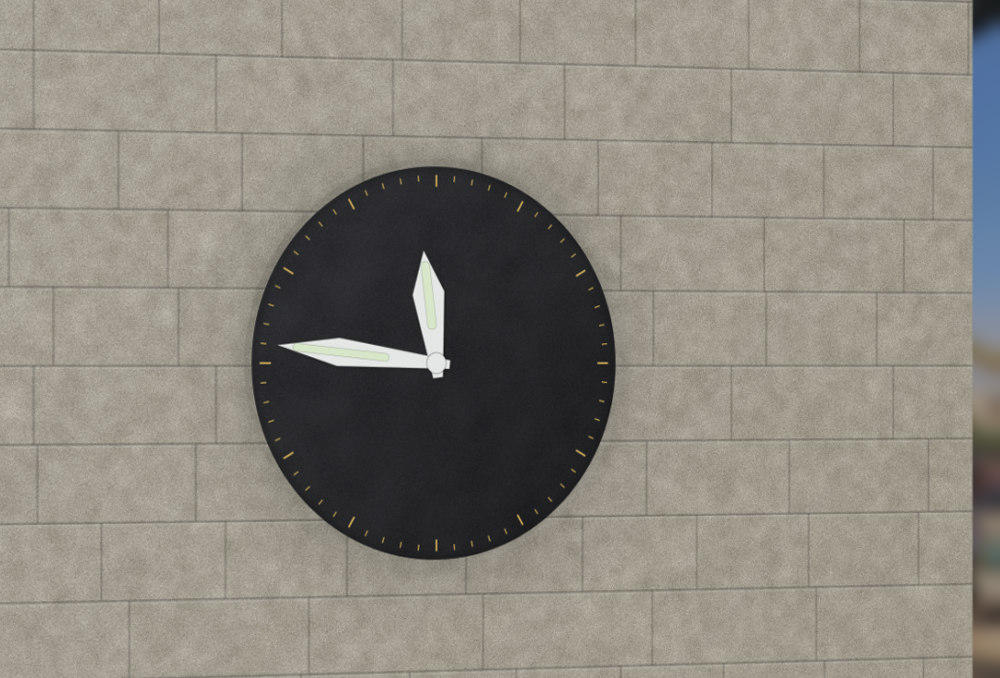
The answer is h=11 m=46
